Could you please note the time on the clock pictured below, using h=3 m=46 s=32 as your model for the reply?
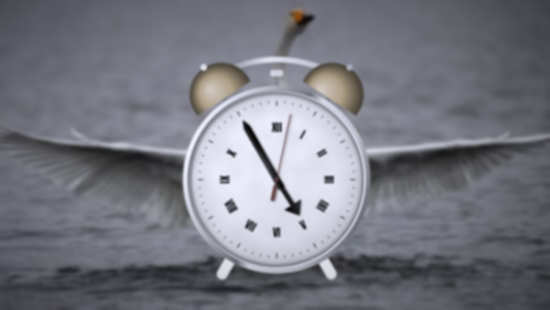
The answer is h=4 m=55 s=2
